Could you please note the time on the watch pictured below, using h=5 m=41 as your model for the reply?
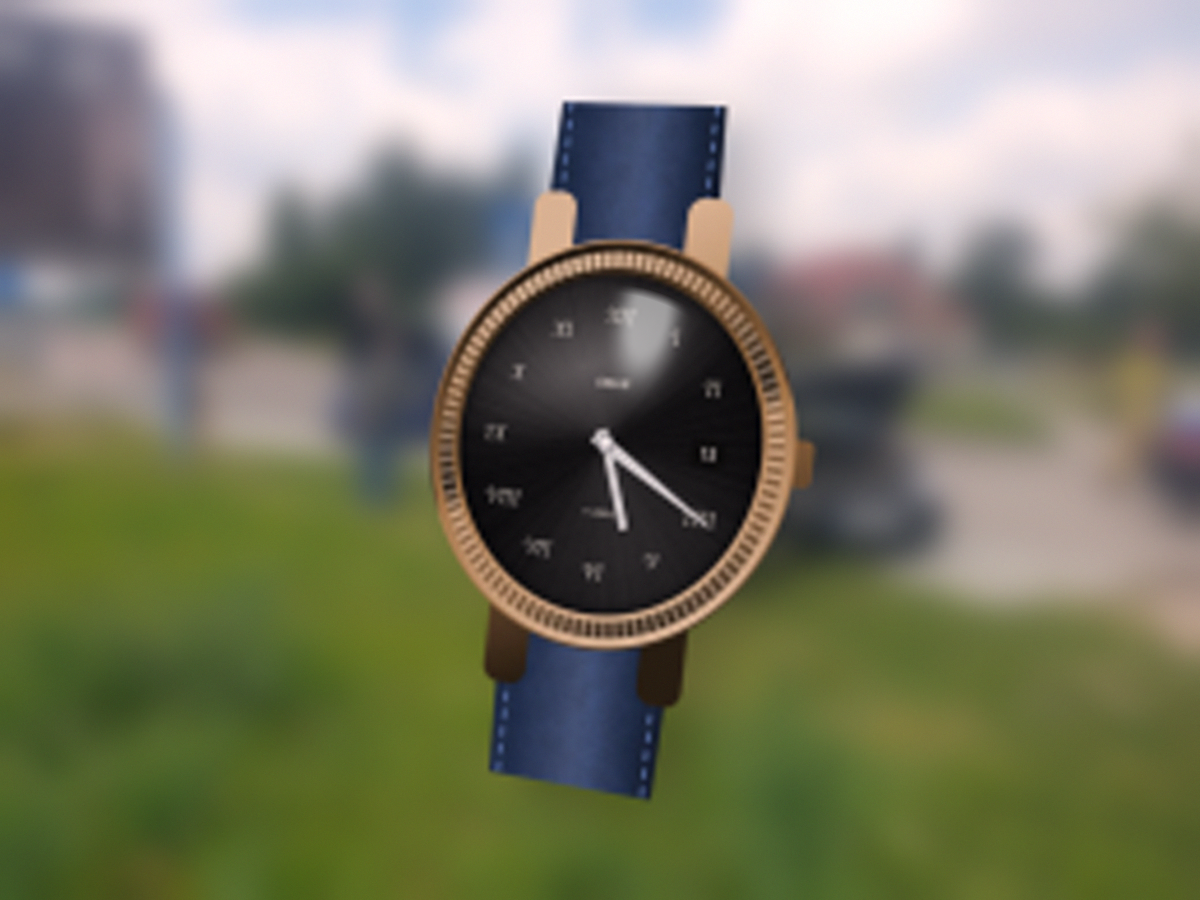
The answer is h=5 m=20
